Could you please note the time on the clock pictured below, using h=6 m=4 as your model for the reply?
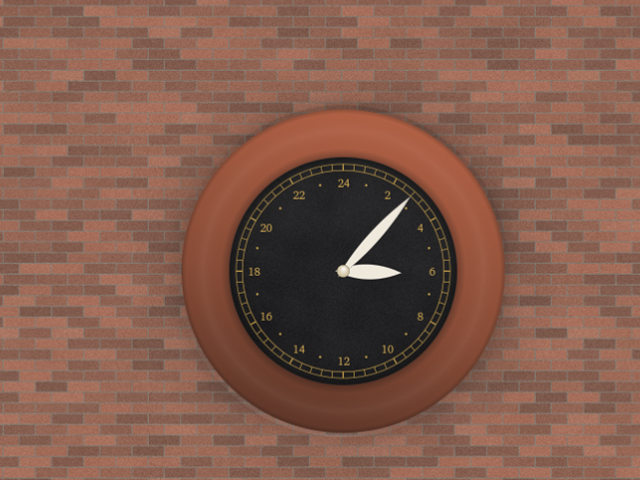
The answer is h=6 m=7
